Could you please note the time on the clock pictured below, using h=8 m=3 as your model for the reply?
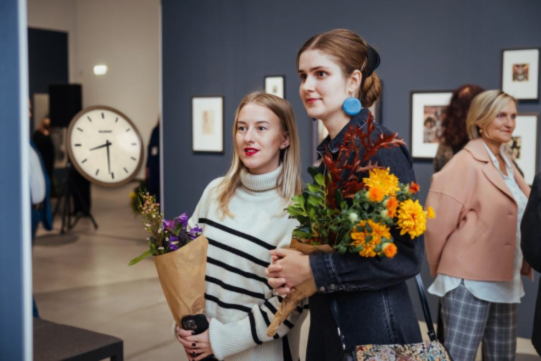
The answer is h=8 m=31
